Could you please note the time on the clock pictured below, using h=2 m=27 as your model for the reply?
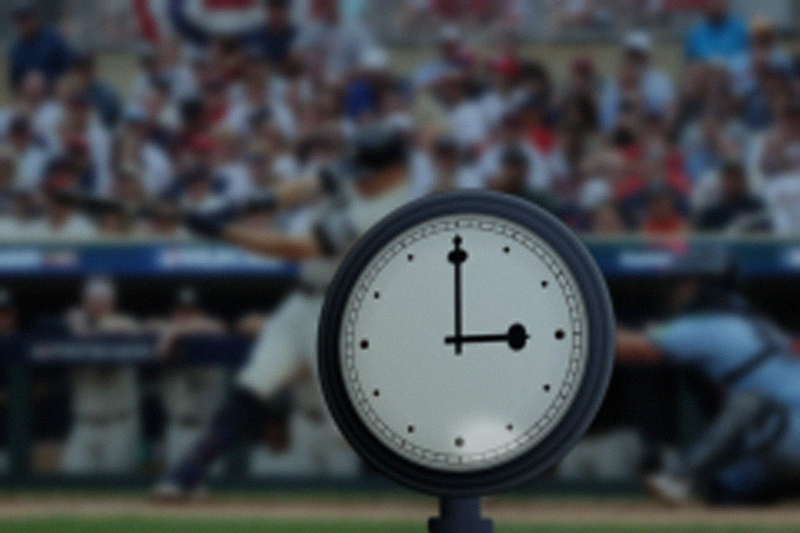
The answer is h=3 m=0
